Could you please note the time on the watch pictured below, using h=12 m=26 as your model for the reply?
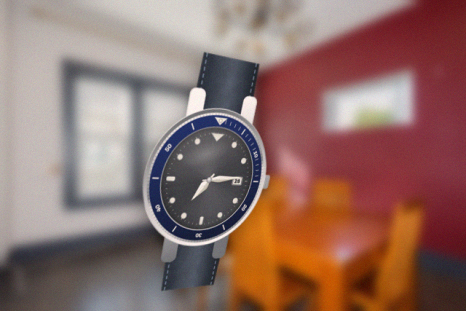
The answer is h=7 m=14
